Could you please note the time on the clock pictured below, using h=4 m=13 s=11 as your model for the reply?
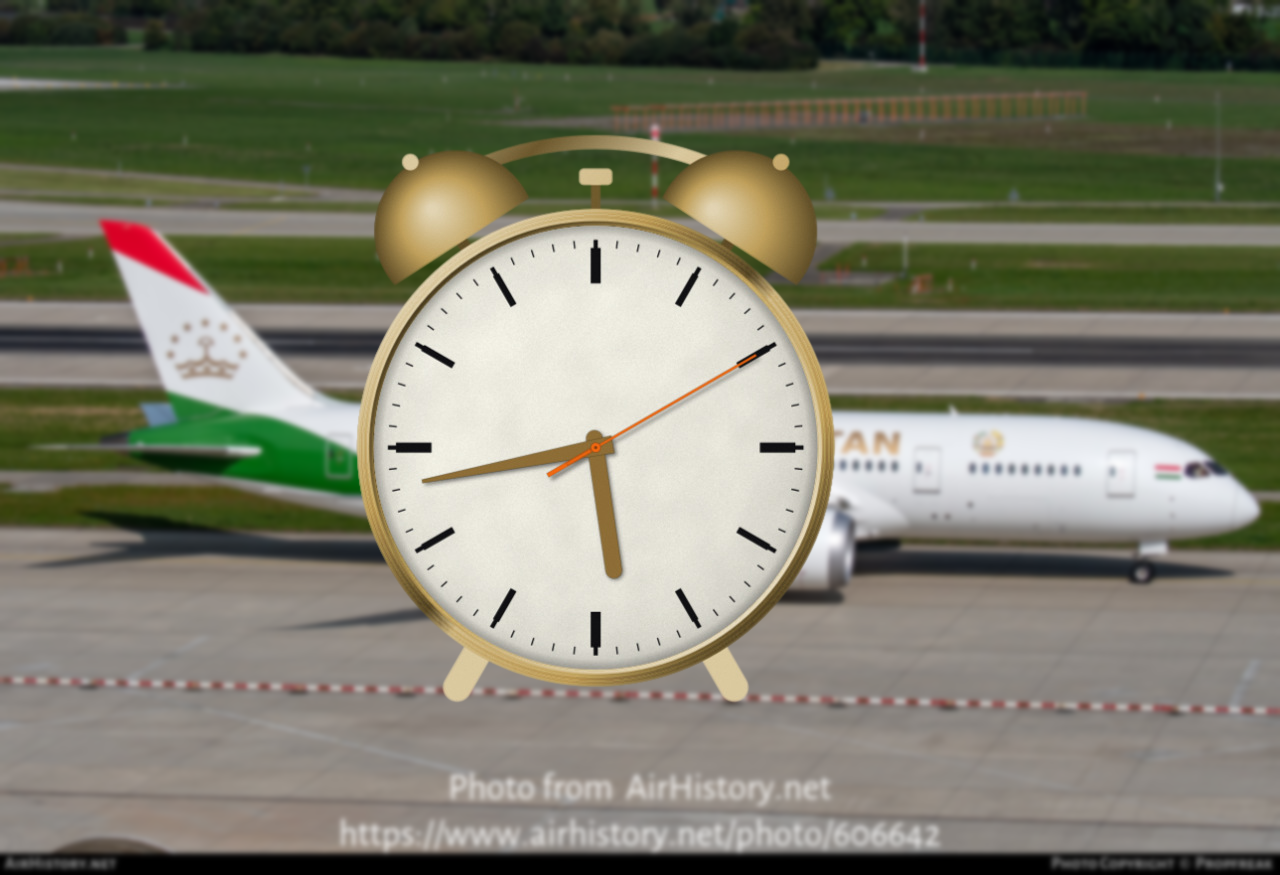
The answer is h=5 m=43 s=10
